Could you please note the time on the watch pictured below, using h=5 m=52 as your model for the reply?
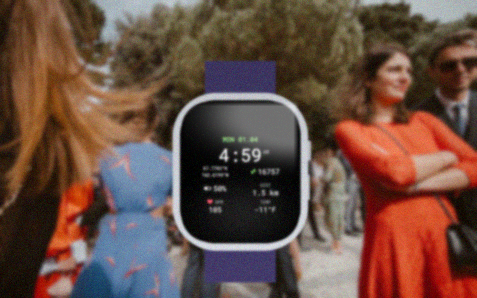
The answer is h=4 m=59
